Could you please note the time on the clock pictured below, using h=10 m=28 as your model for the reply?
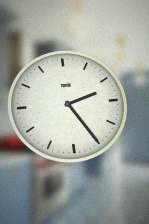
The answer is h=2 m=25
